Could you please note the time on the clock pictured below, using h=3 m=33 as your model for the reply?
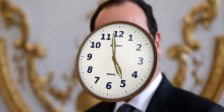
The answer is h=4 m=58
